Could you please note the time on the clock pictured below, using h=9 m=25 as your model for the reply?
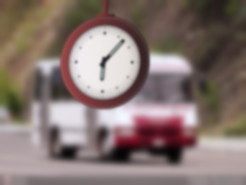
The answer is h=6 m=7
